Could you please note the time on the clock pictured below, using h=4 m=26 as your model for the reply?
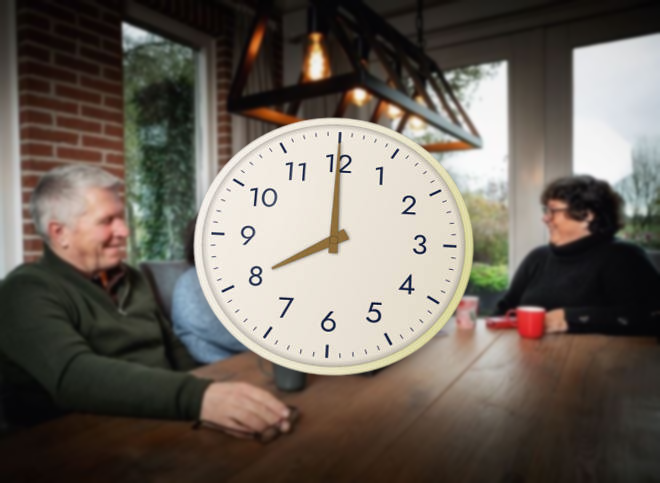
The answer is h=8 m=0
